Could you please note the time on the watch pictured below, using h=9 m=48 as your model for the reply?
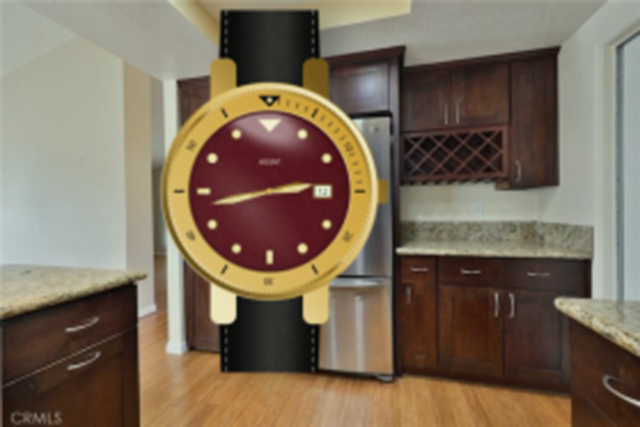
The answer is h=2 m=43
